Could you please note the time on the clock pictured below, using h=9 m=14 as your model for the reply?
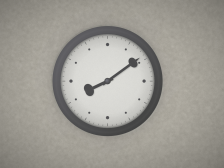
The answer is h=8 m=9
